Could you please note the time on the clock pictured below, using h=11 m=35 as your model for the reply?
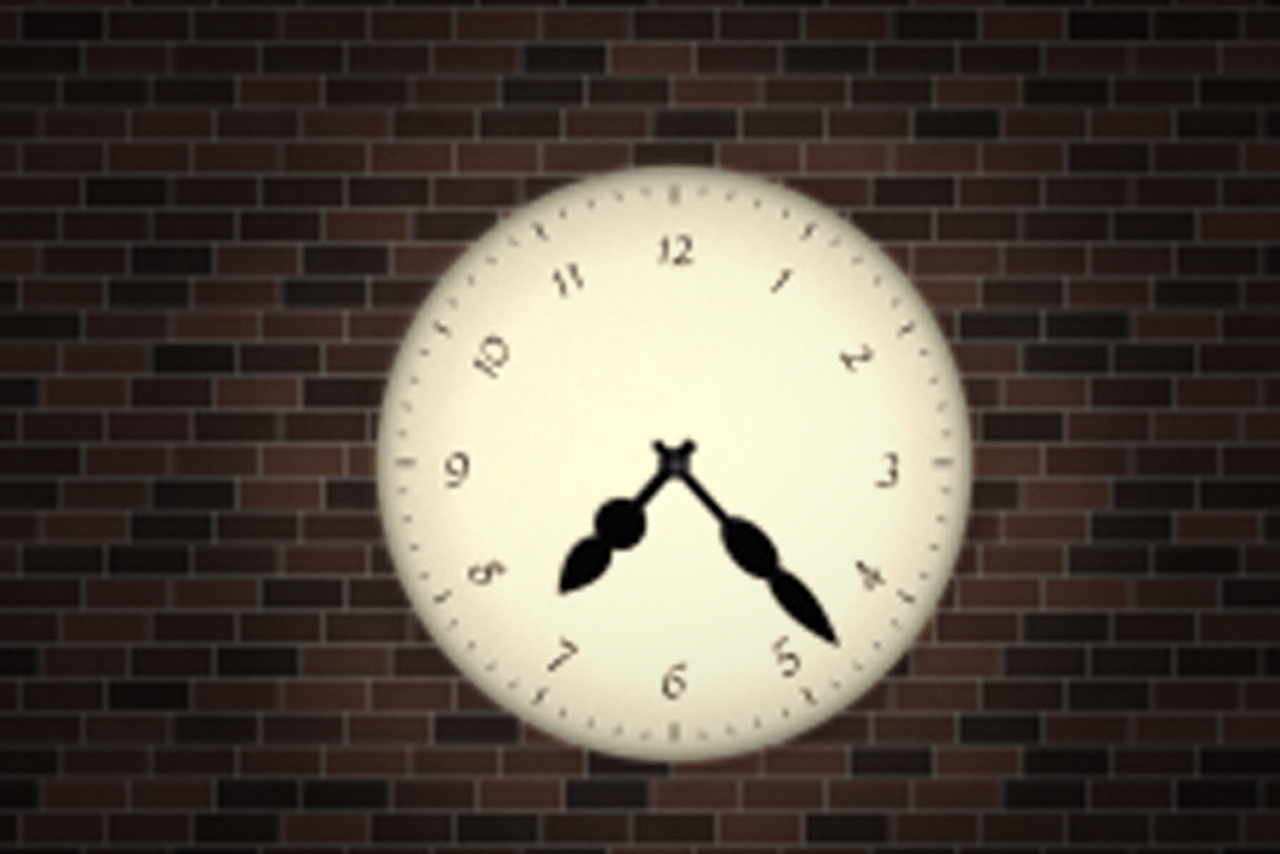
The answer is h=7 m=23
